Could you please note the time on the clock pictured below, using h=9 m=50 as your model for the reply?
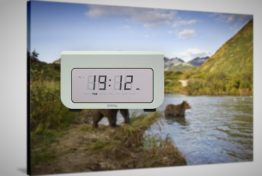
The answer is h=19 m=12
